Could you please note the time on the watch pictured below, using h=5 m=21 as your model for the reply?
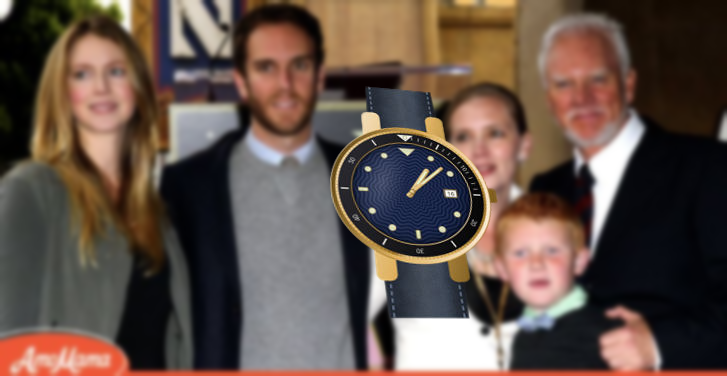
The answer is h=1 m=8
